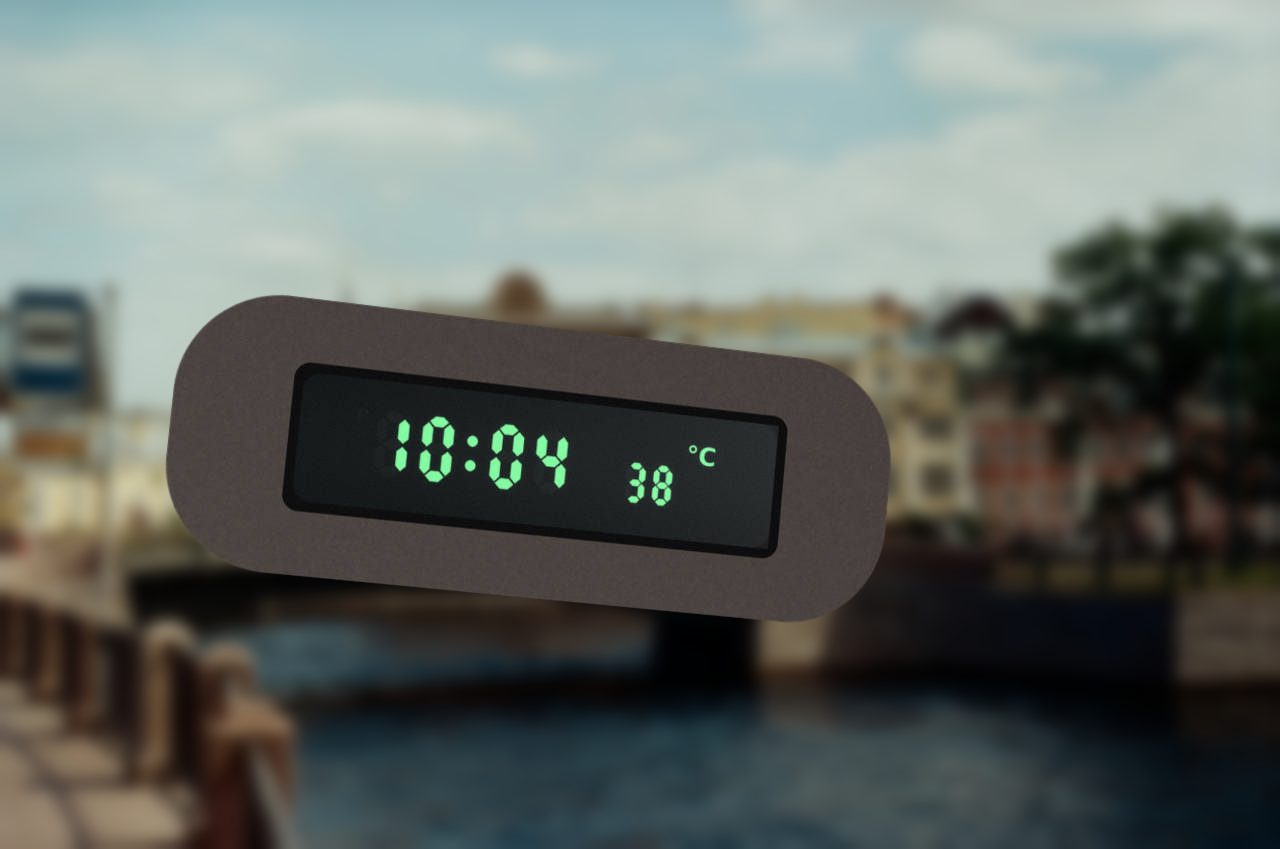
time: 10:04
